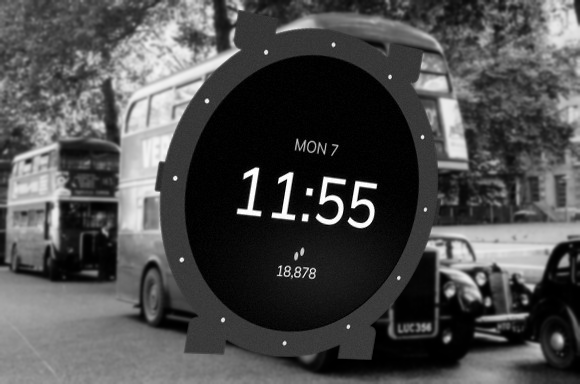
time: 11:55
